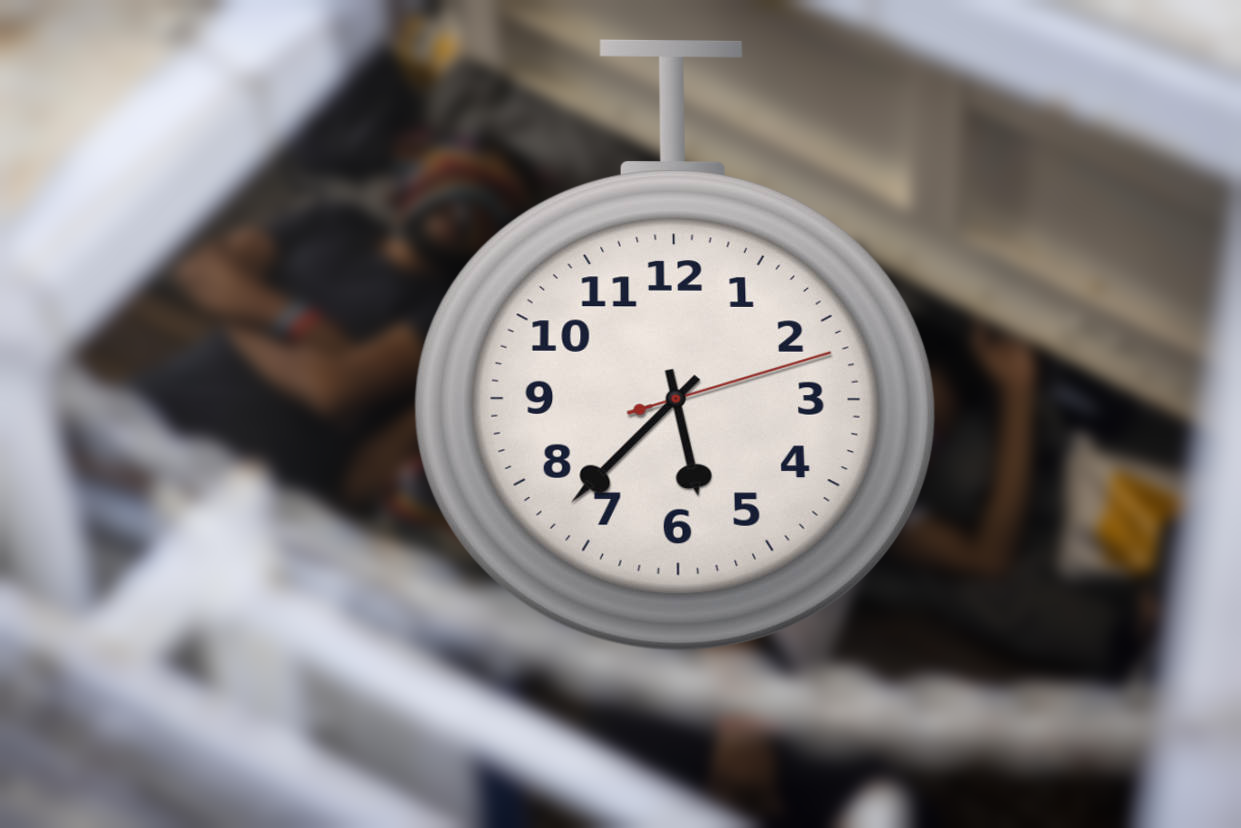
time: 5:37:12
